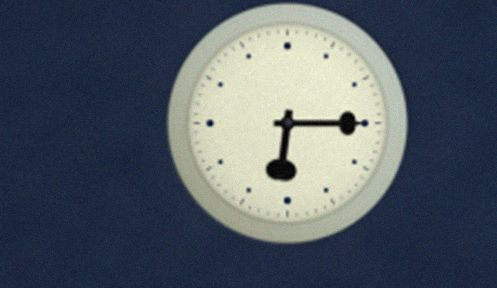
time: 6:15
